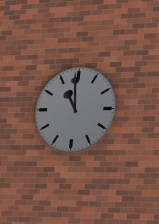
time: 10:59
